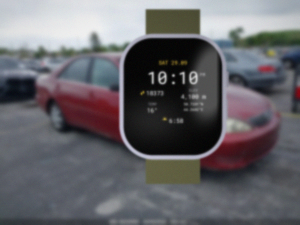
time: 10:10
